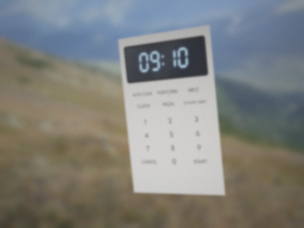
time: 9:10
